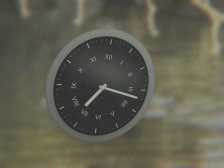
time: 7:17
